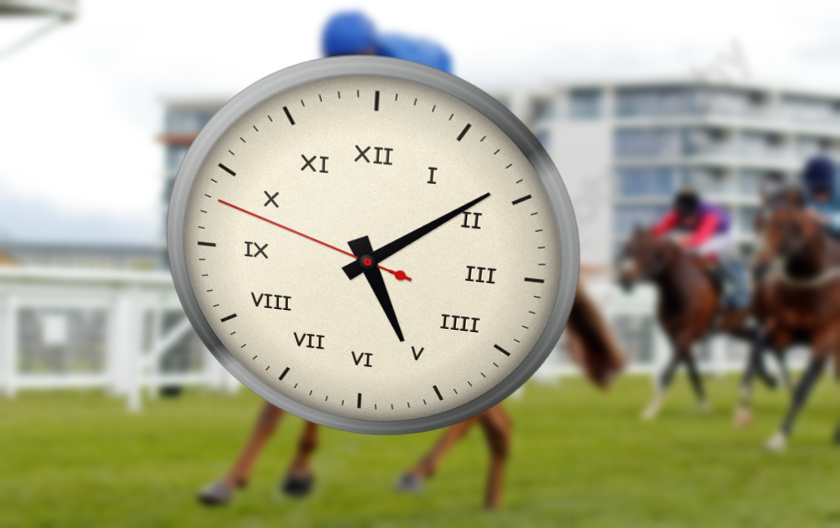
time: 5:08:48
